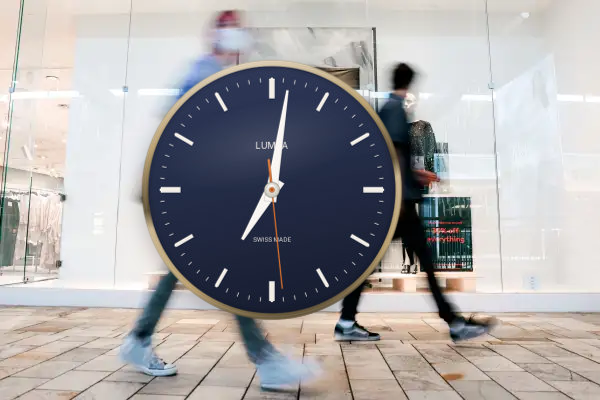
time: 7:01:29
